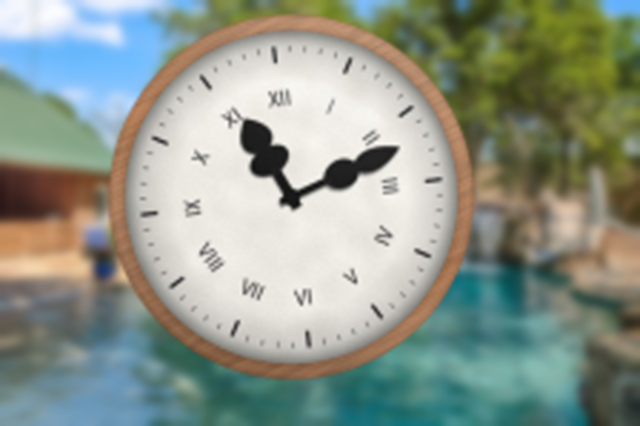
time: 11:12
